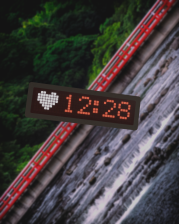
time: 12:28
